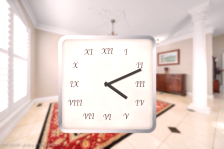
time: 4:11
